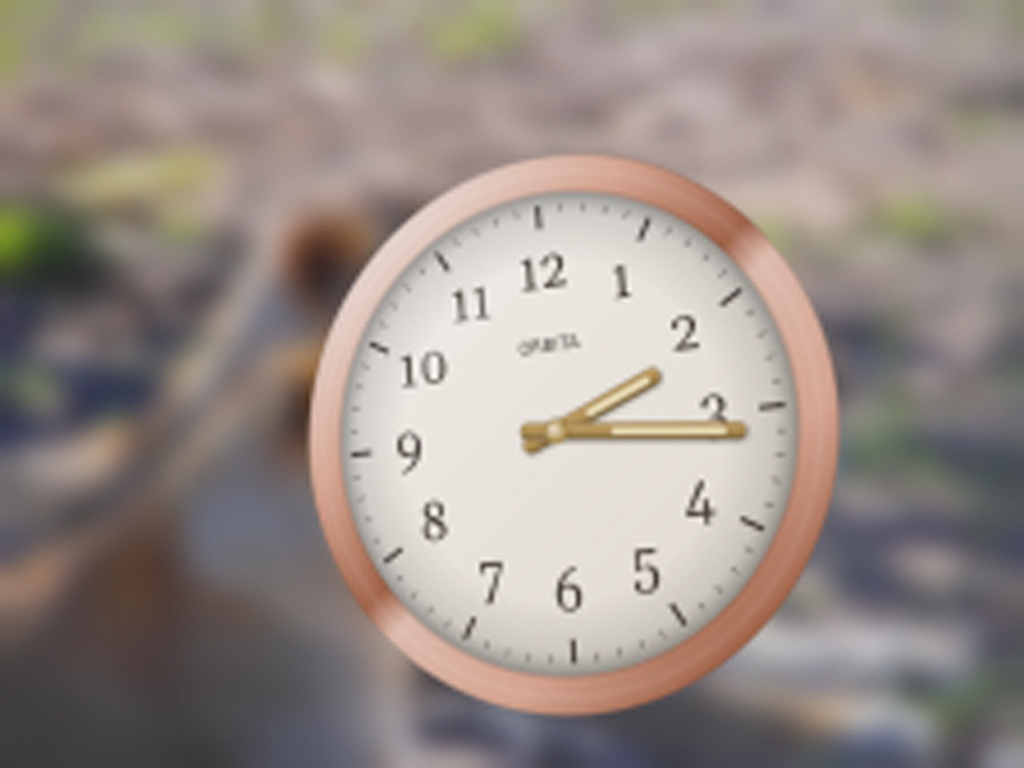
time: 2:16
